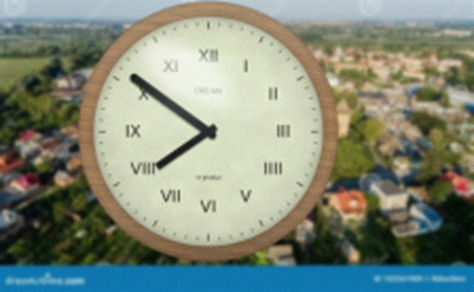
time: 7:51
